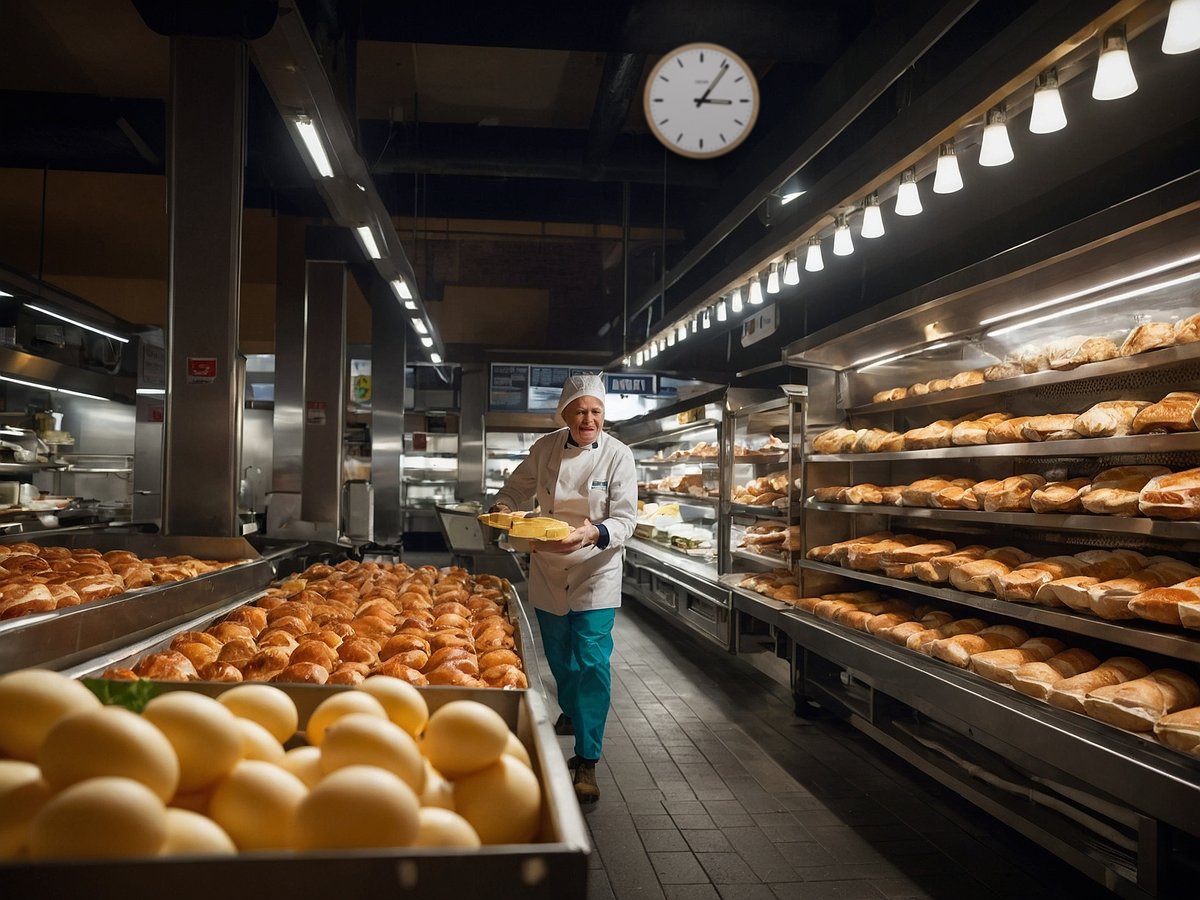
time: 3:06
